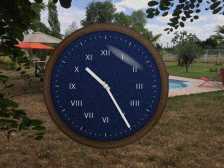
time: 10:25
